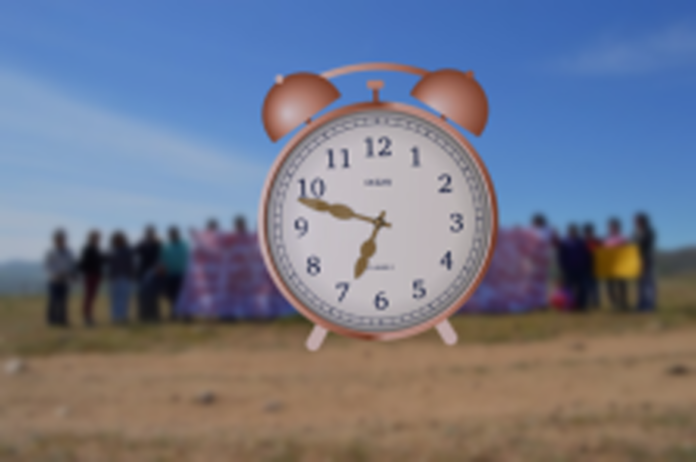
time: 6:48
